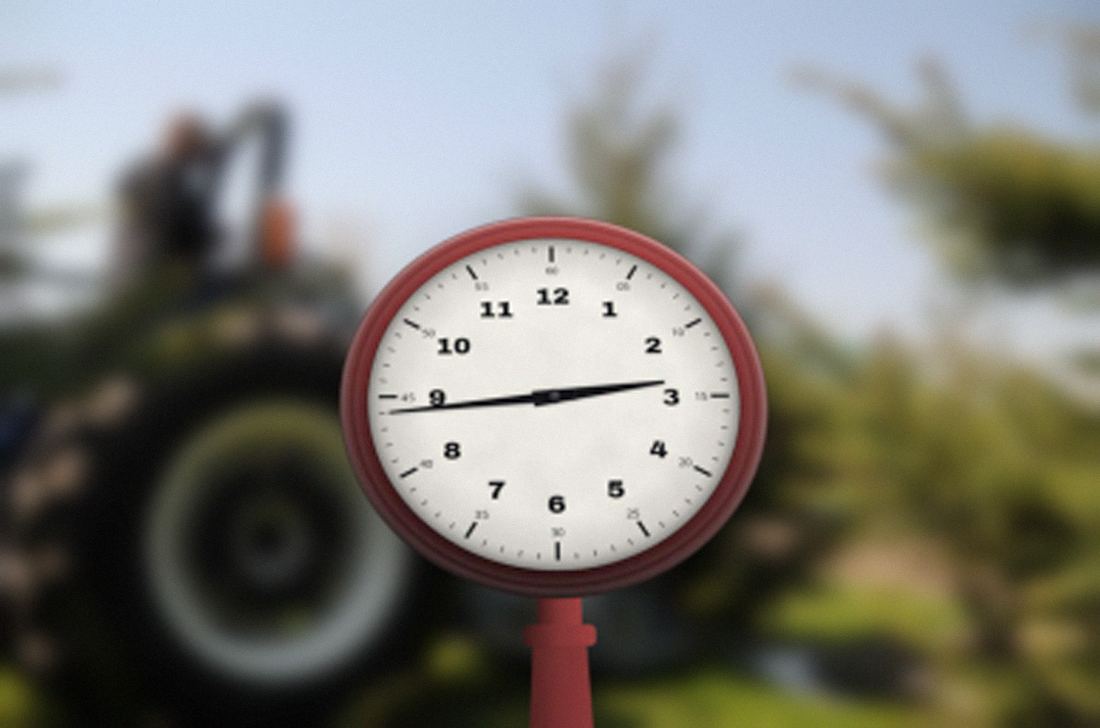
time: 2:44
